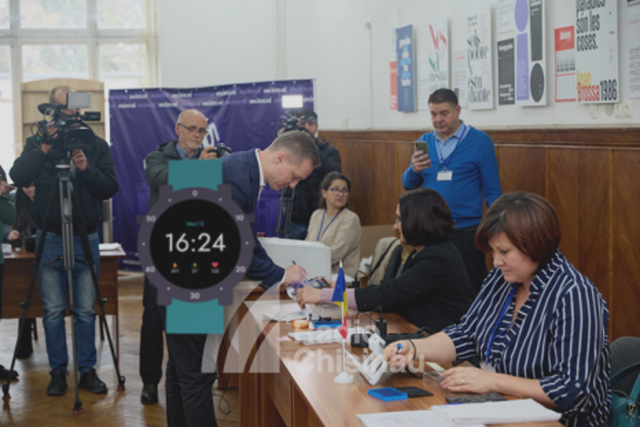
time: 16:24
